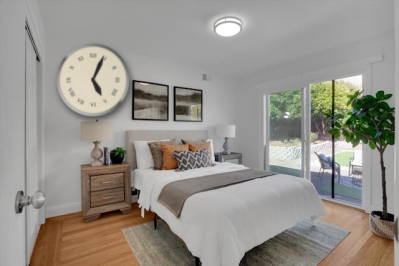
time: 5:04
